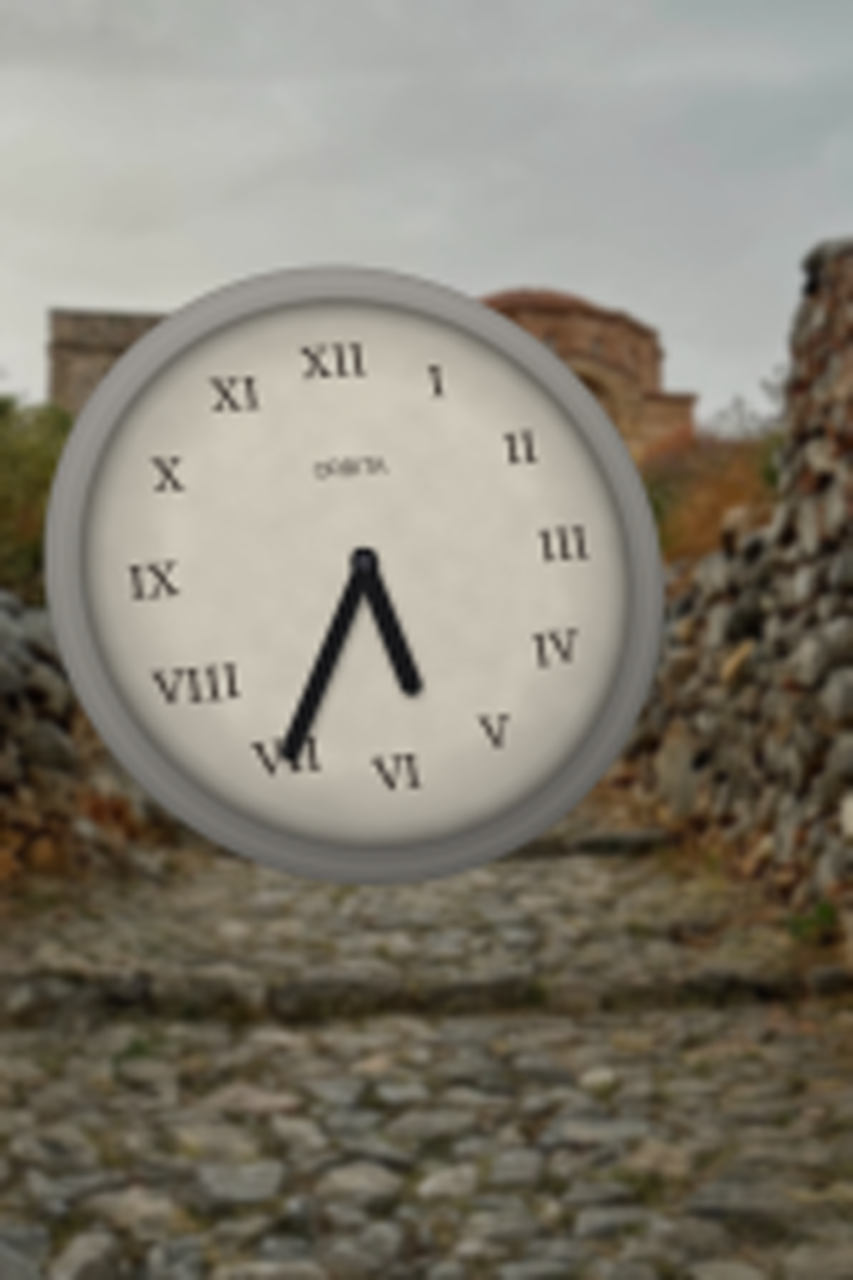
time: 5:35
